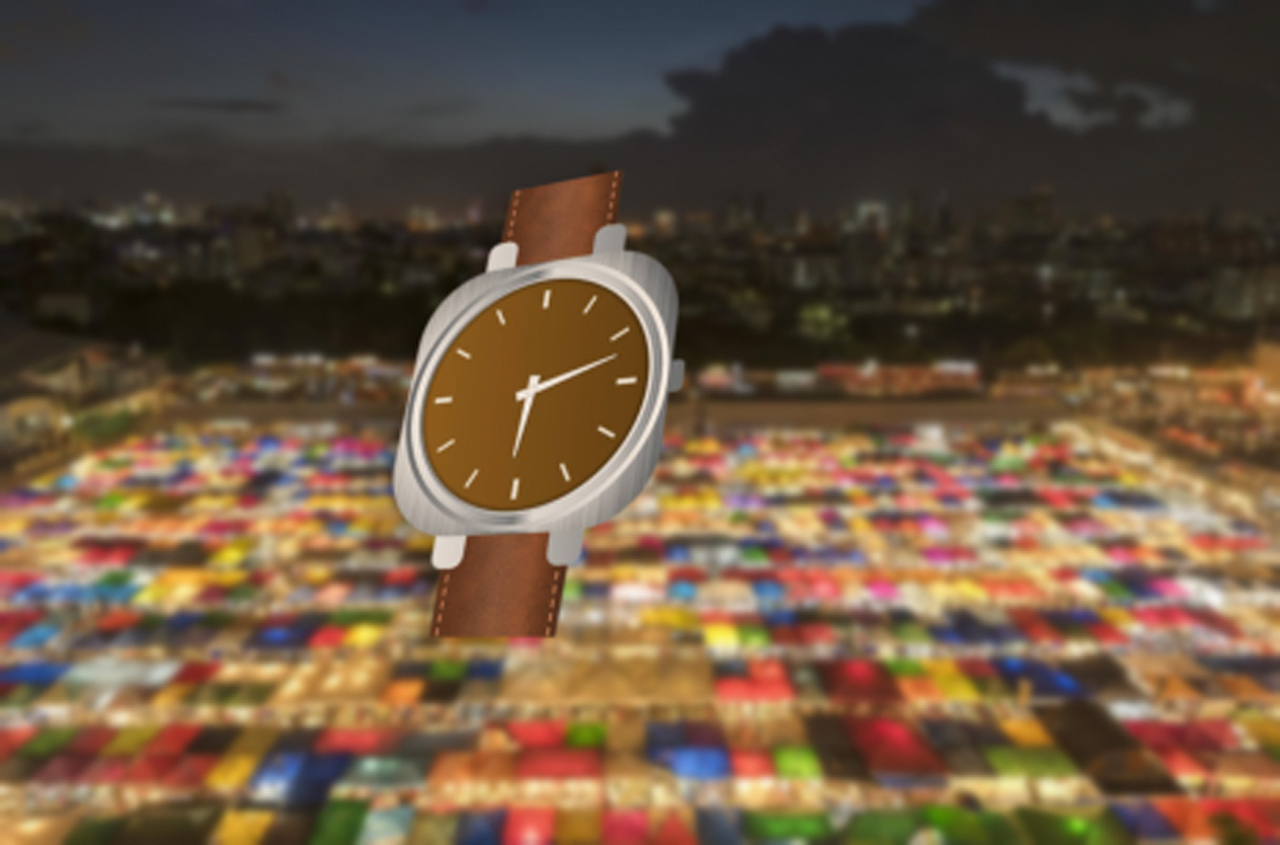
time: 6:12
